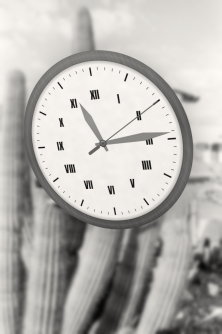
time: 11:14:10
